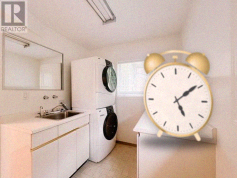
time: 5:09
